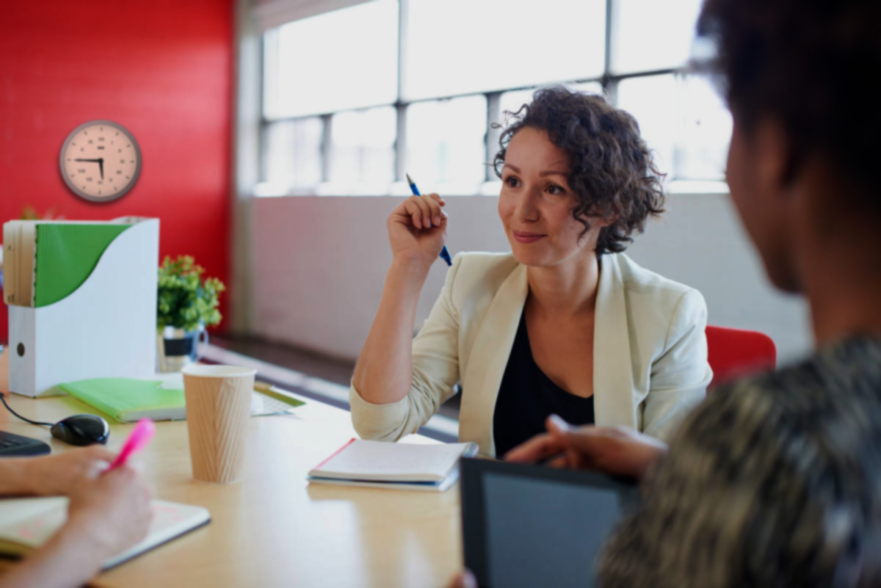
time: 5:45
